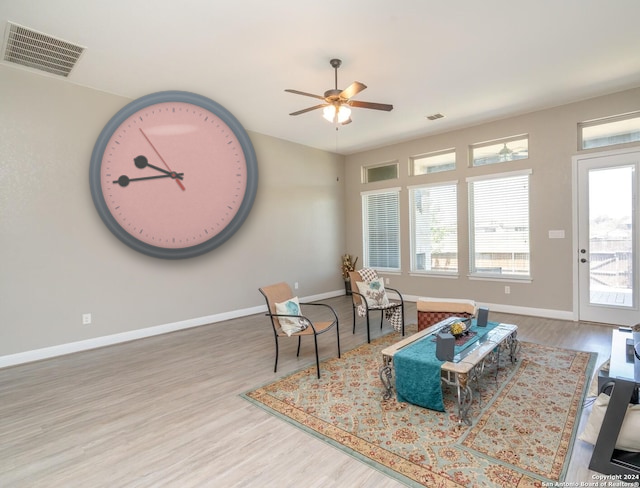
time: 9:43:54
